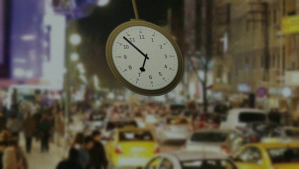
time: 6:53
